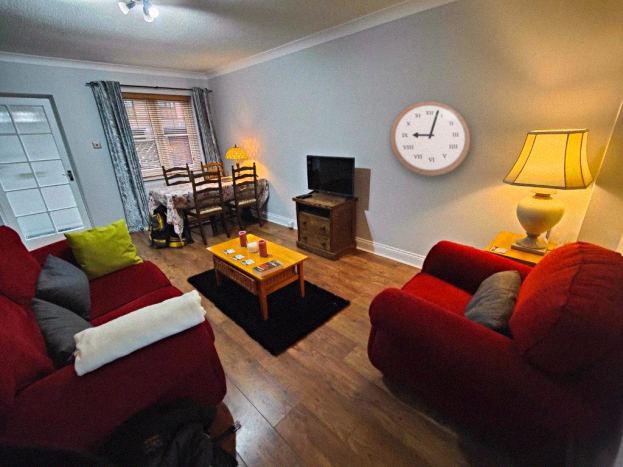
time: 9:03
